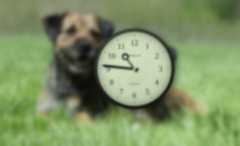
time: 10:46
